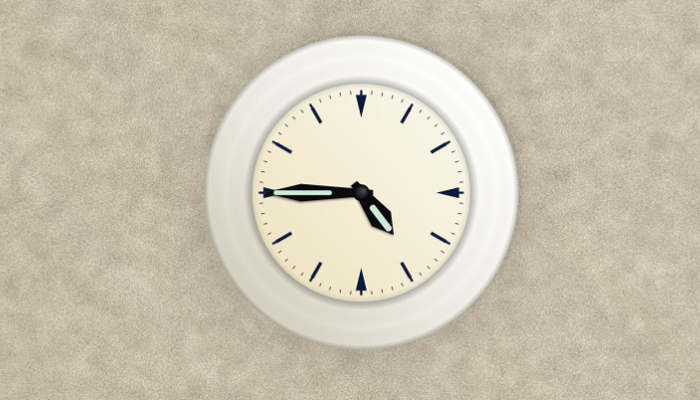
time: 4:45
